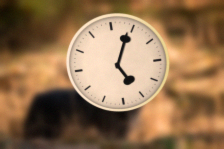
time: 5:04
